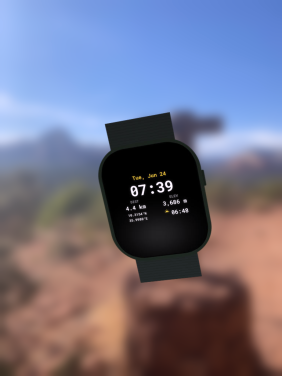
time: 7:39
